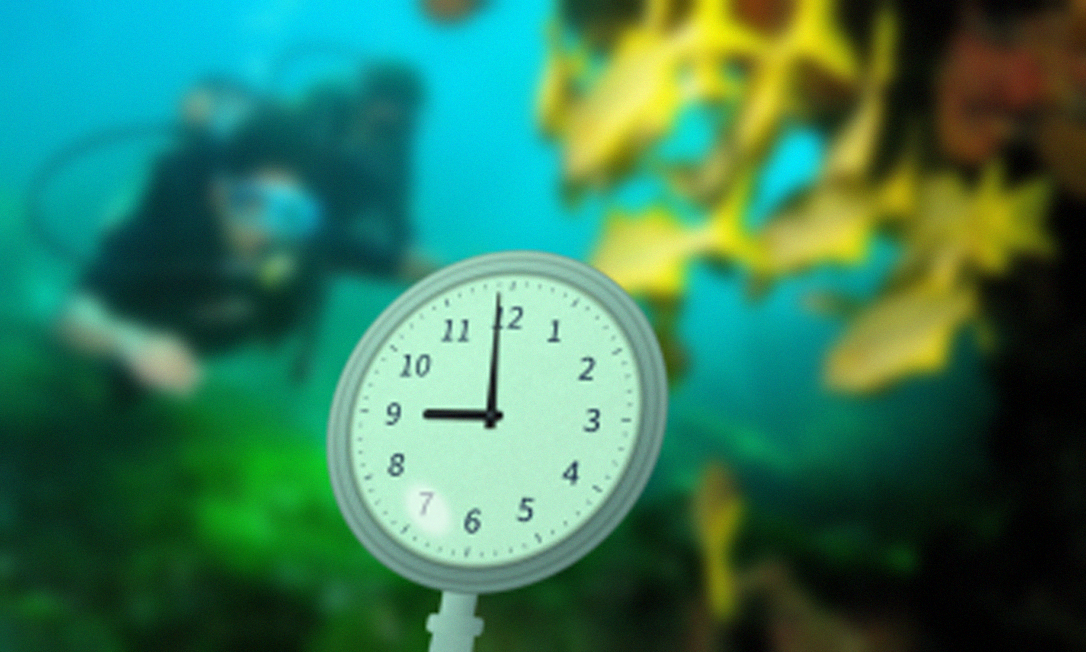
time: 8:59
